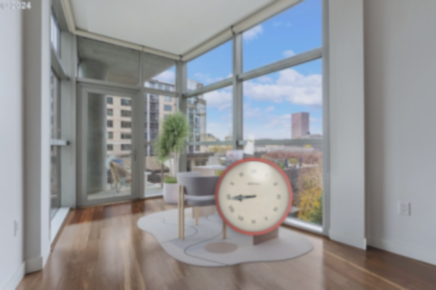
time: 8:44
